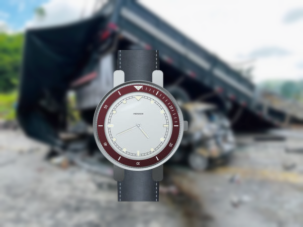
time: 4:41
